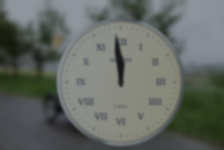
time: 11:59
